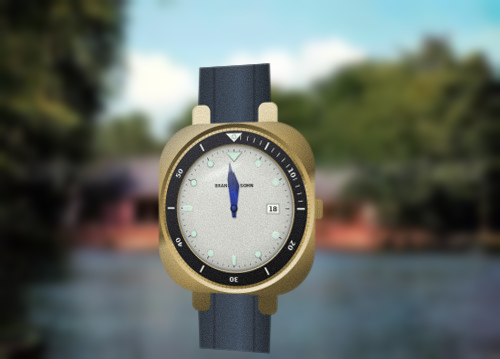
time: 11:59
